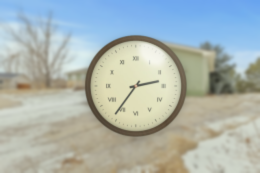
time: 2:36
